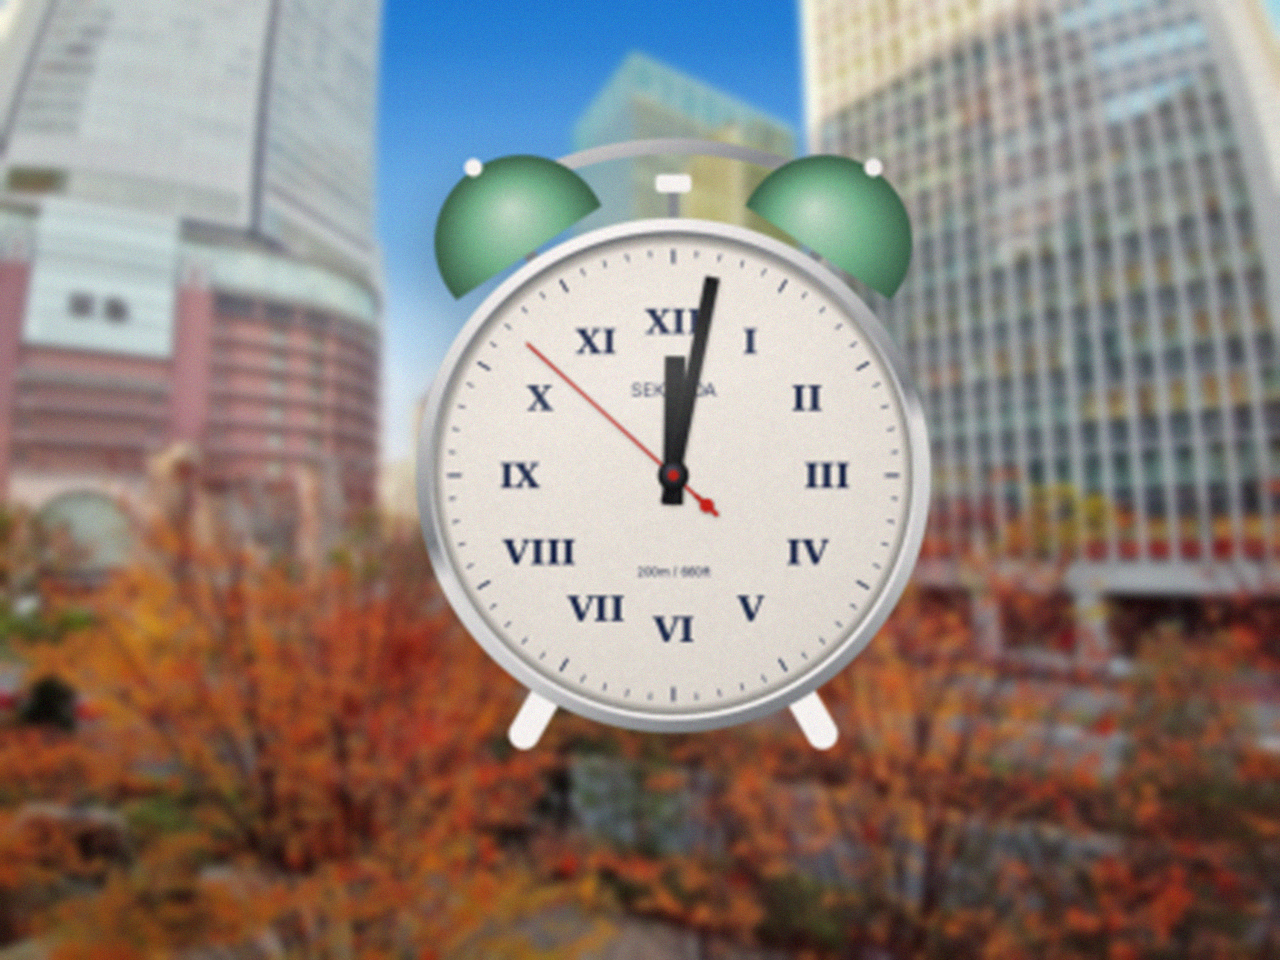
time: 12:01:52
